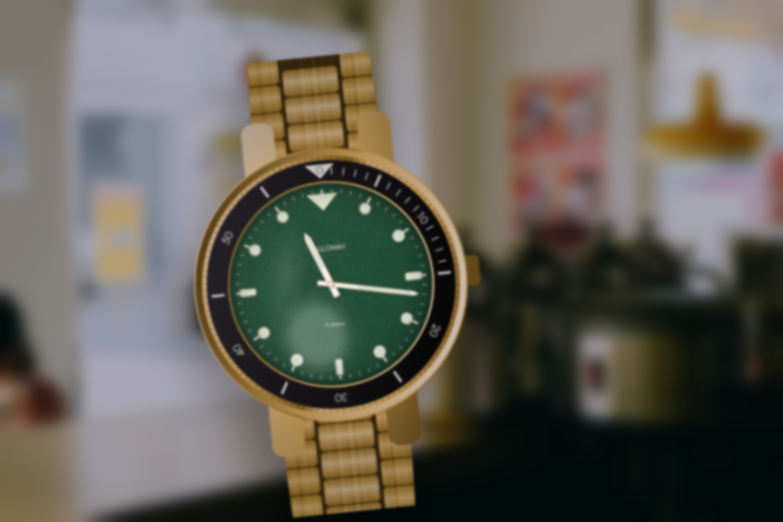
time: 11:17
